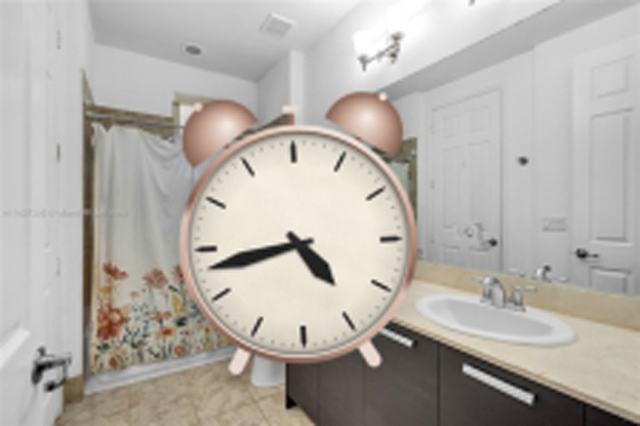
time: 4:43
